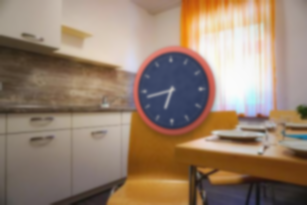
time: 6:43
